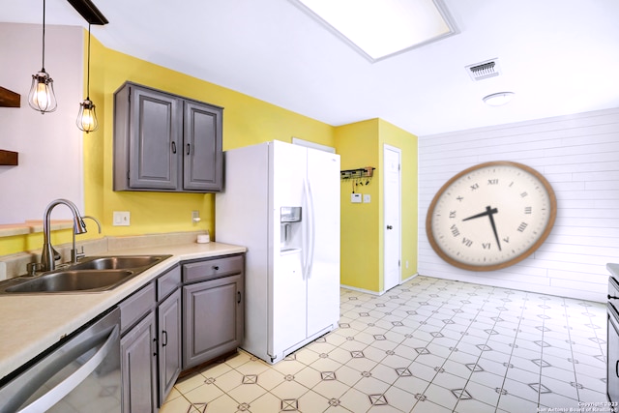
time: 8:27
